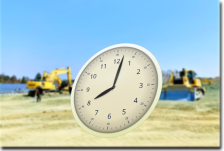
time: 8:02
